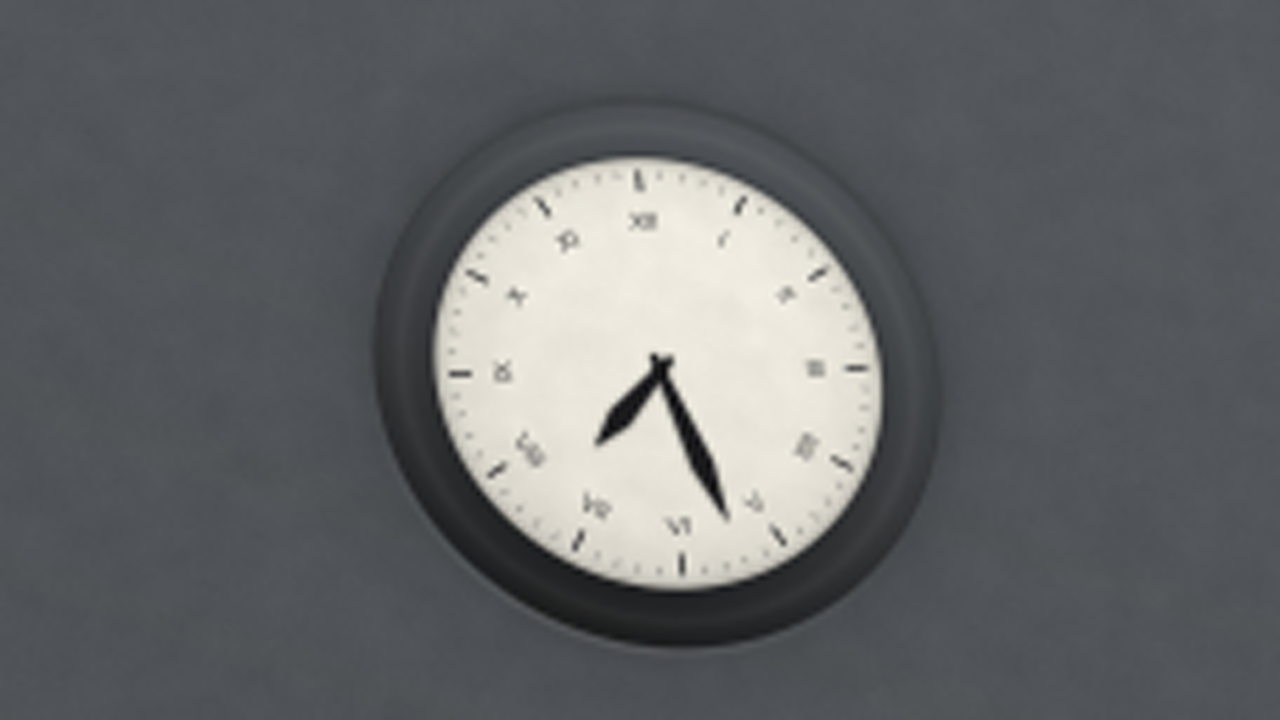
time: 7:27
